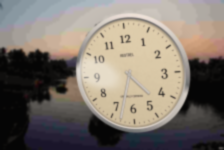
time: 4:33
